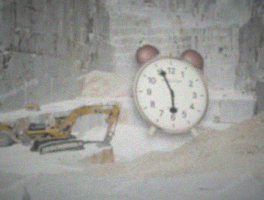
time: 5:56
